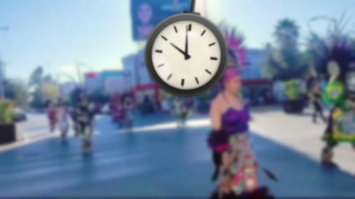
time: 9:59
